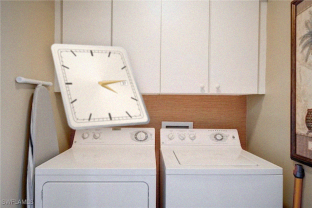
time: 4:14
